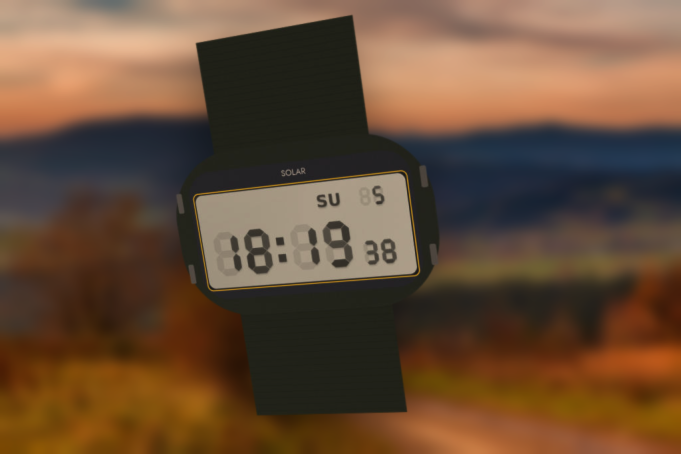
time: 18:19:38
